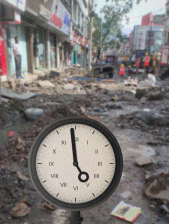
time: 4:59
